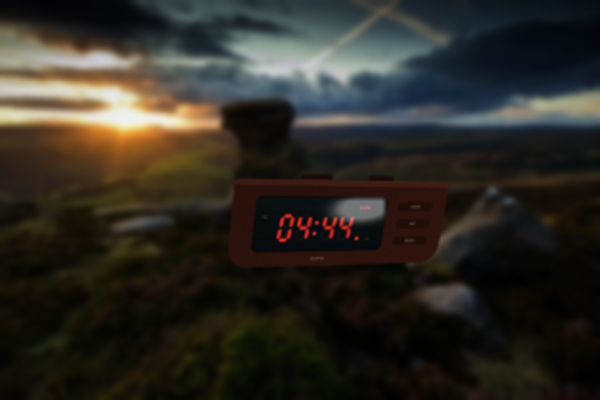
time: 4:44
